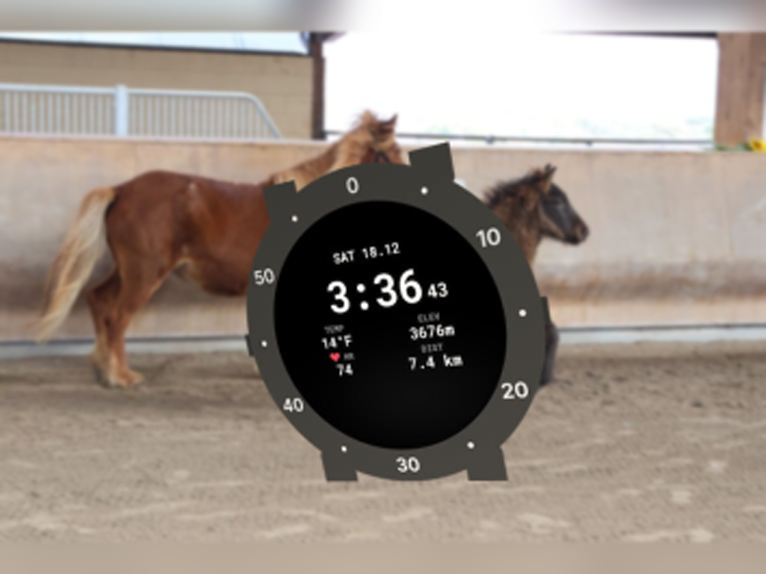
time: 3:36:43
